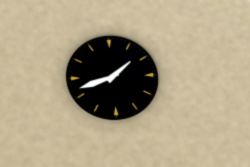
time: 1:42
